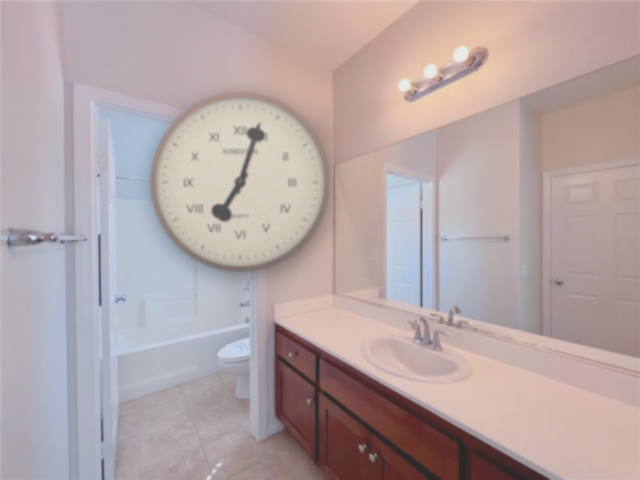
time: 7:03
